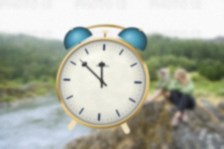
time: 11:52
